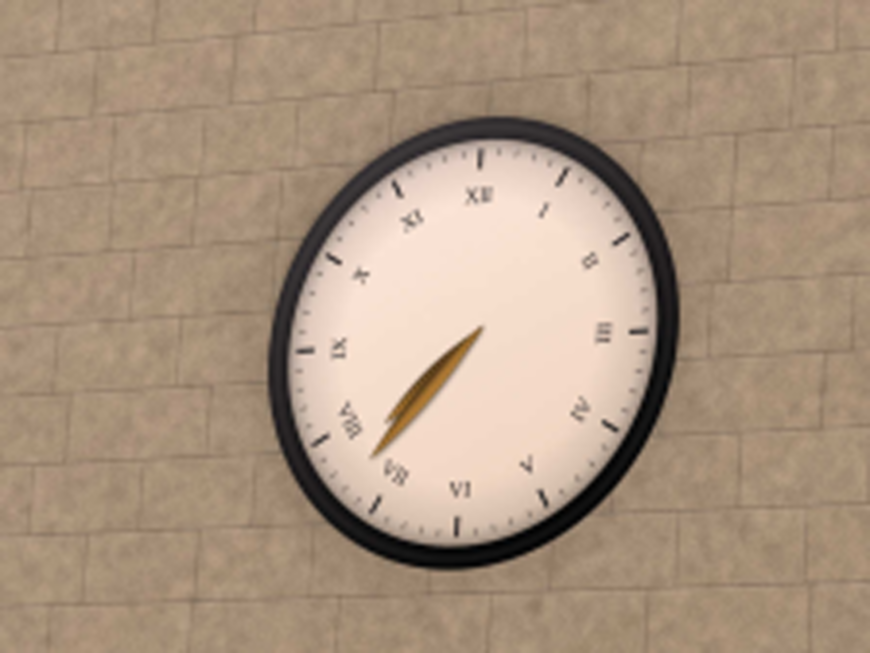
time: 7:37
